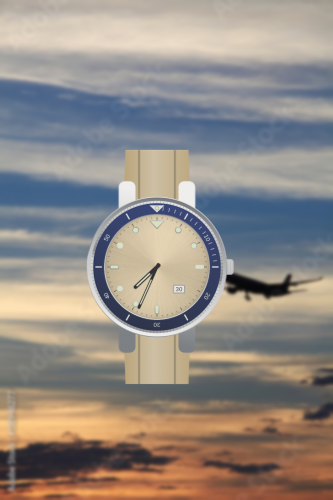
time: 7:34
